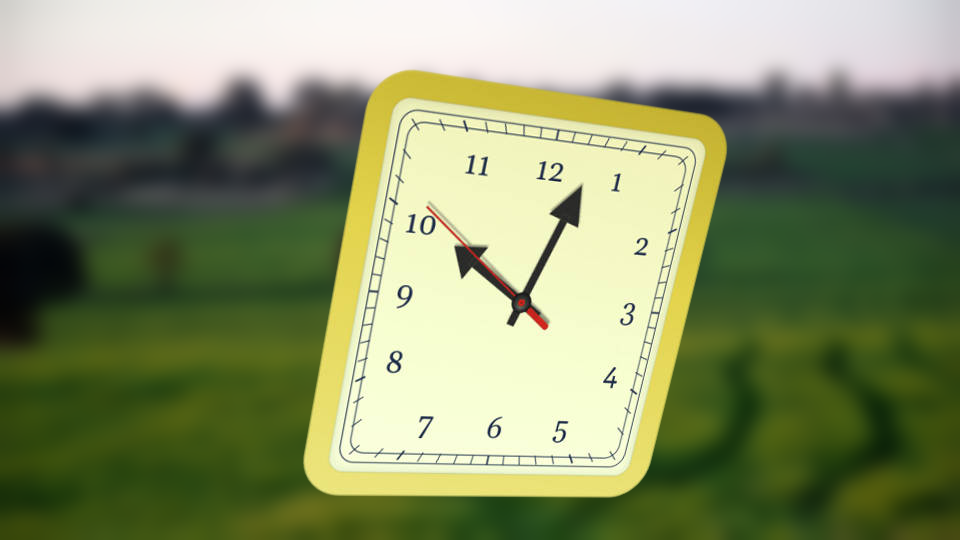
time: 10:02:51
